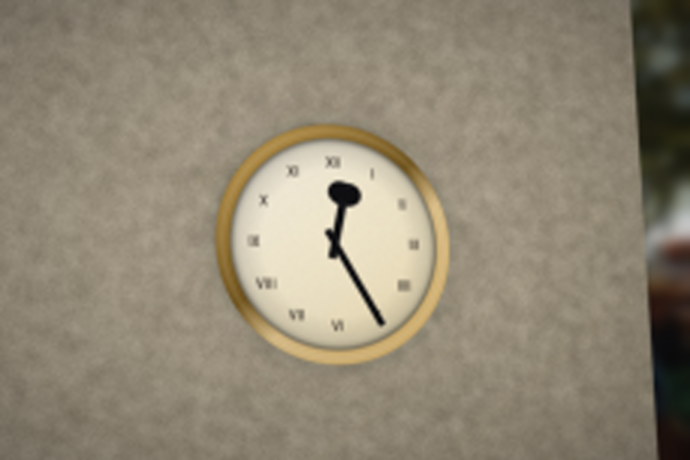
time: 12:25
